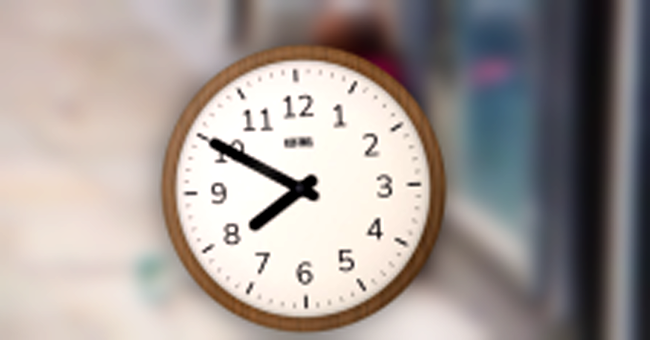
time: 7:50
